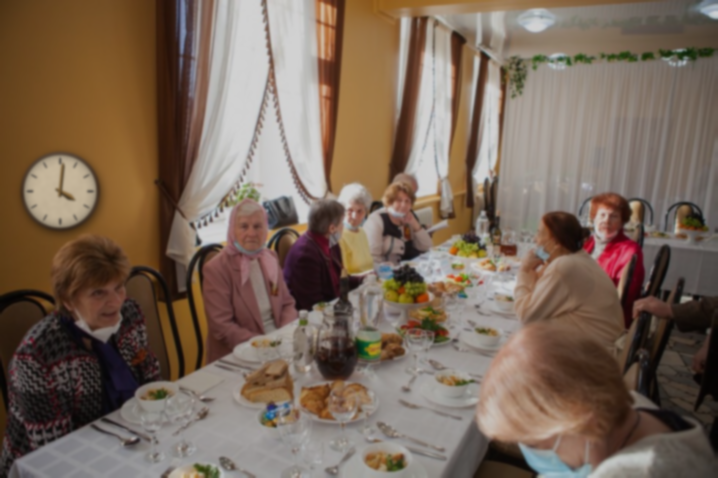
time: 4:01
